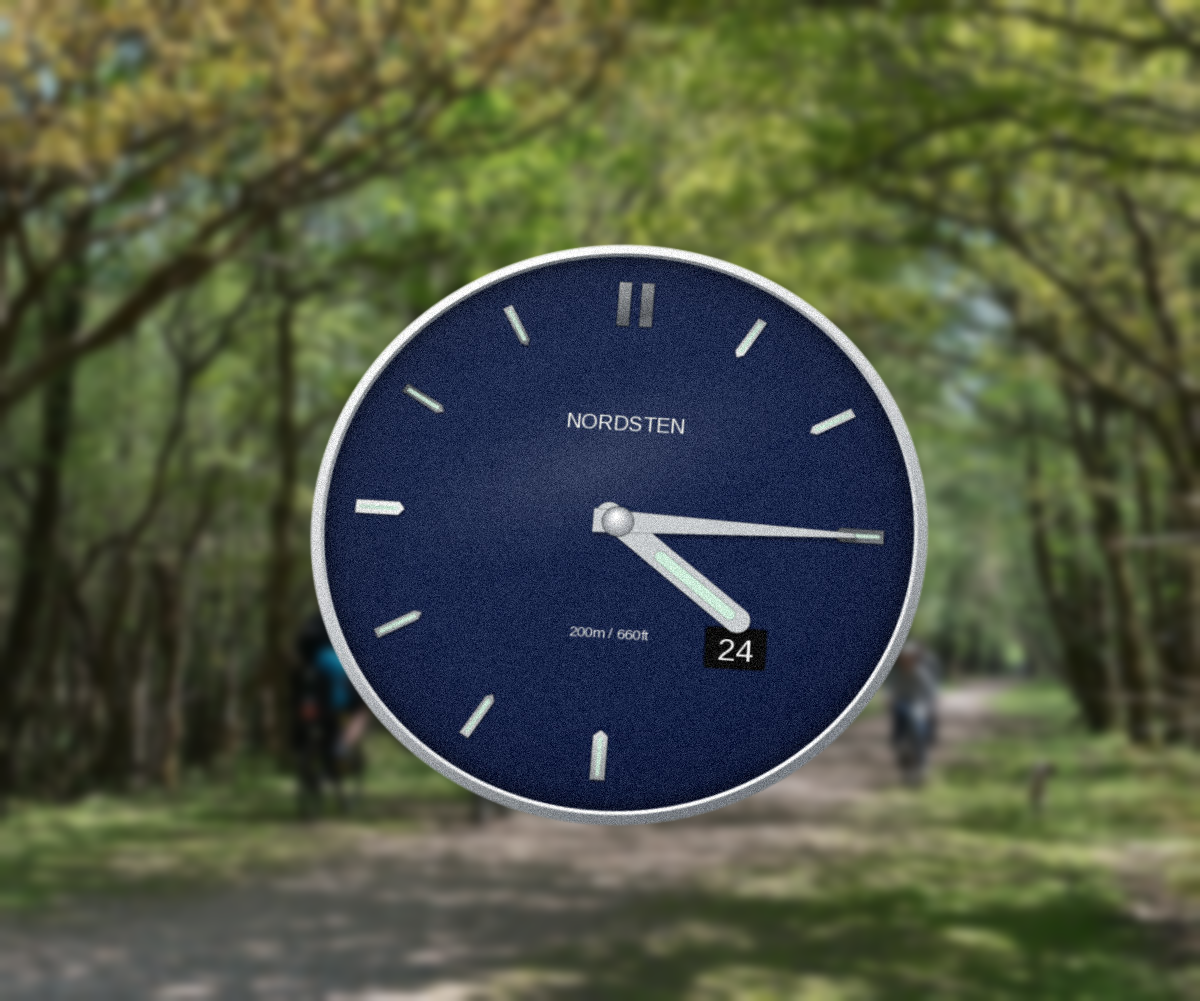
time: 4:15
